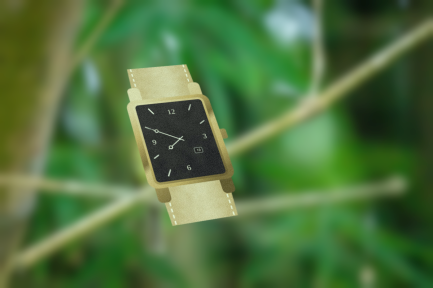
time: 7:50
